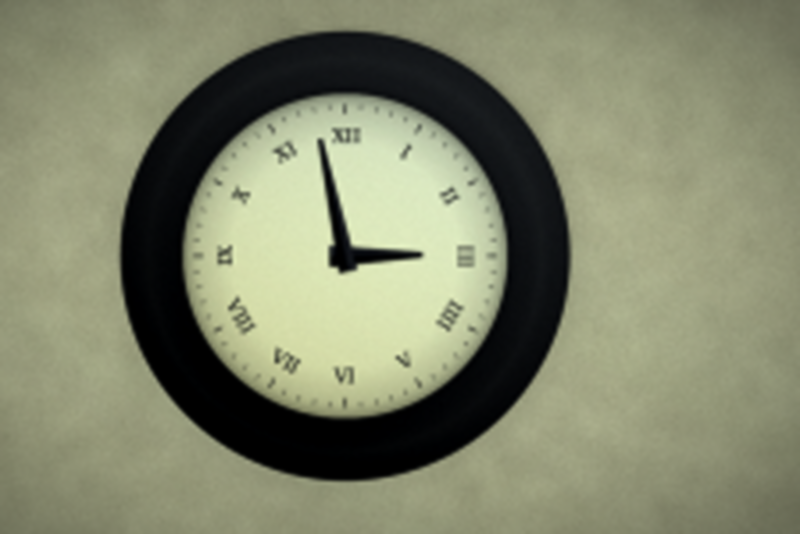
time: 2:58
